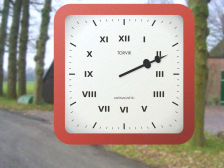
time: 2:11
